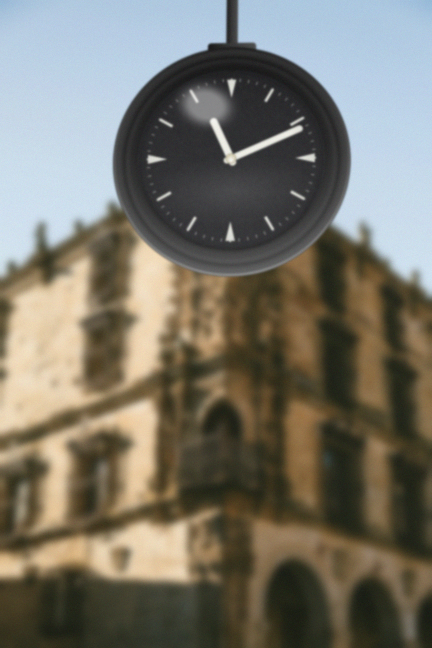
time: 11:11
